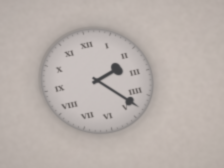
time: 2:23
